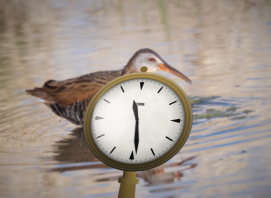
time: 11:29
